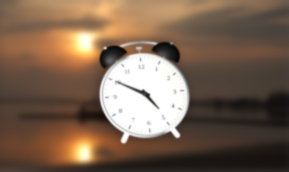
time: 4:50
